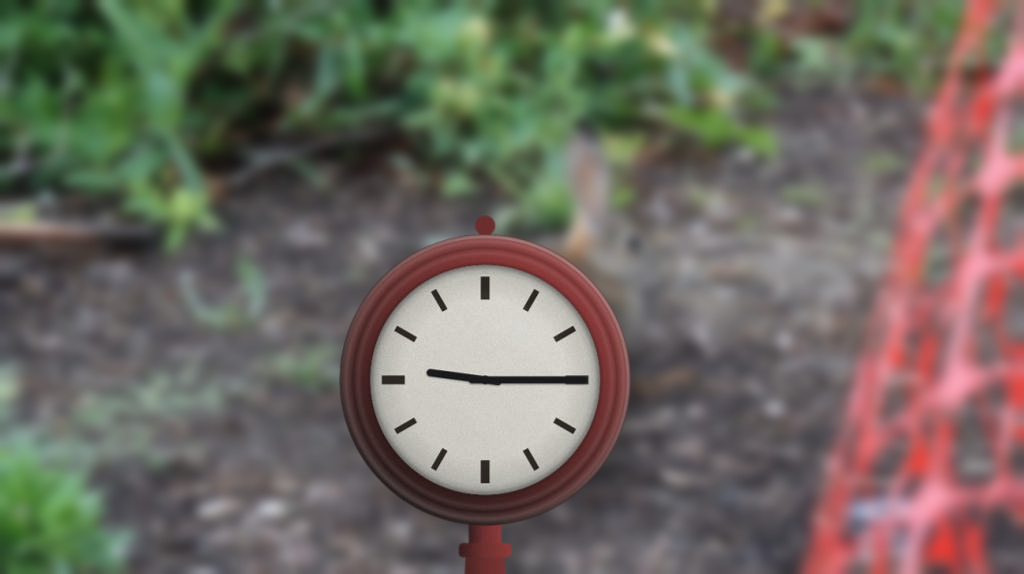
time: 9:15
